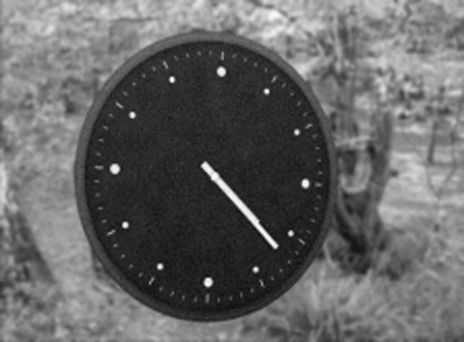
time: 4:22
